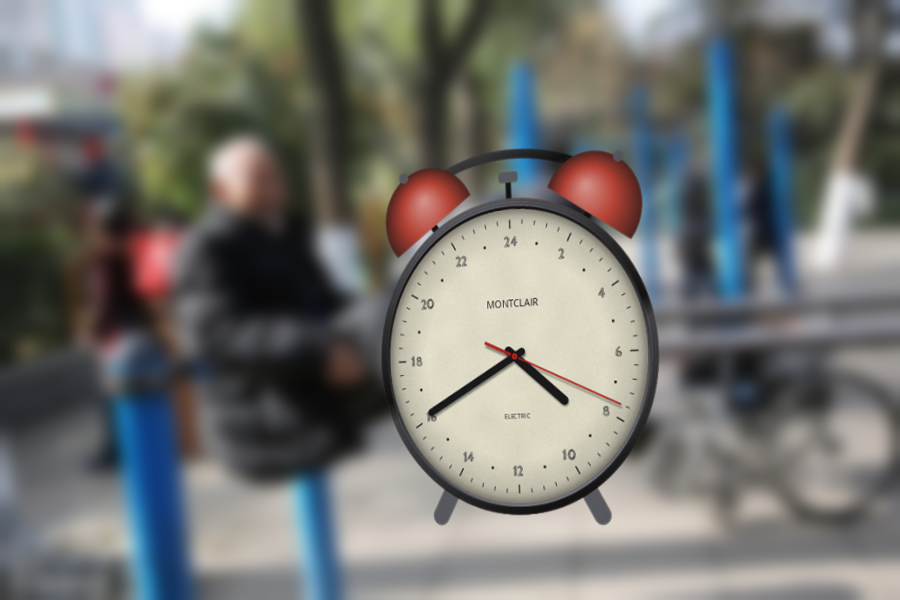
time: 8:40:19
